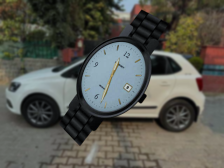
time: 11:27
